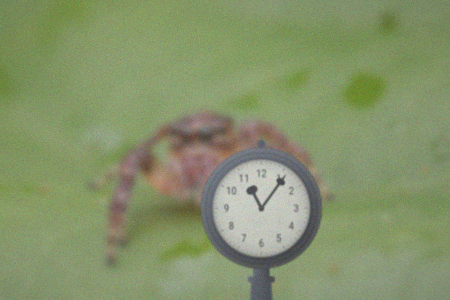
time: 11:06
